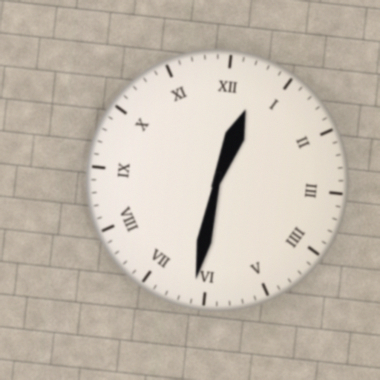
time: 12:31
